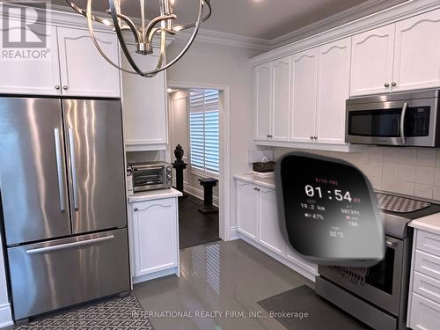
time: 1:54
